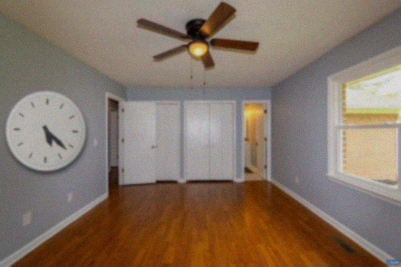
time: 5:22
